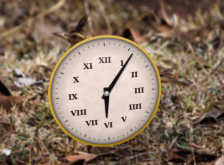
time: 6:06
